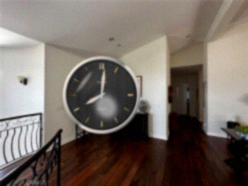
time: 8:01
